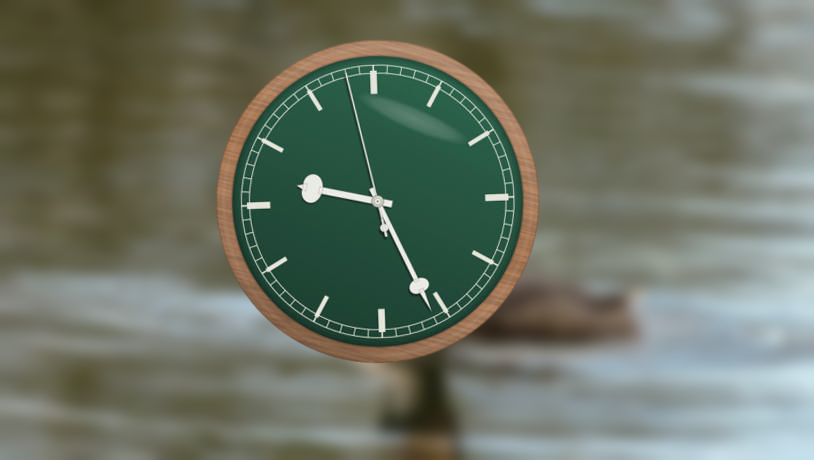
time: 9:25:58
